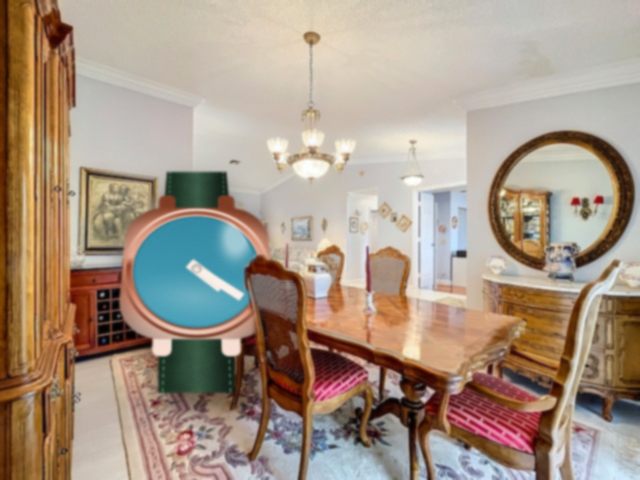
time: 4:21
